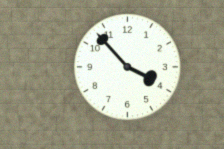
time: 3:53
